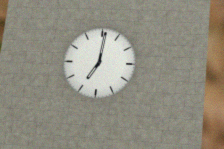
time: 7:01
